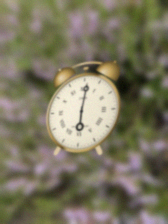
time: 6:01
